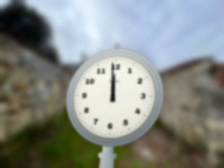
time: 11:59
